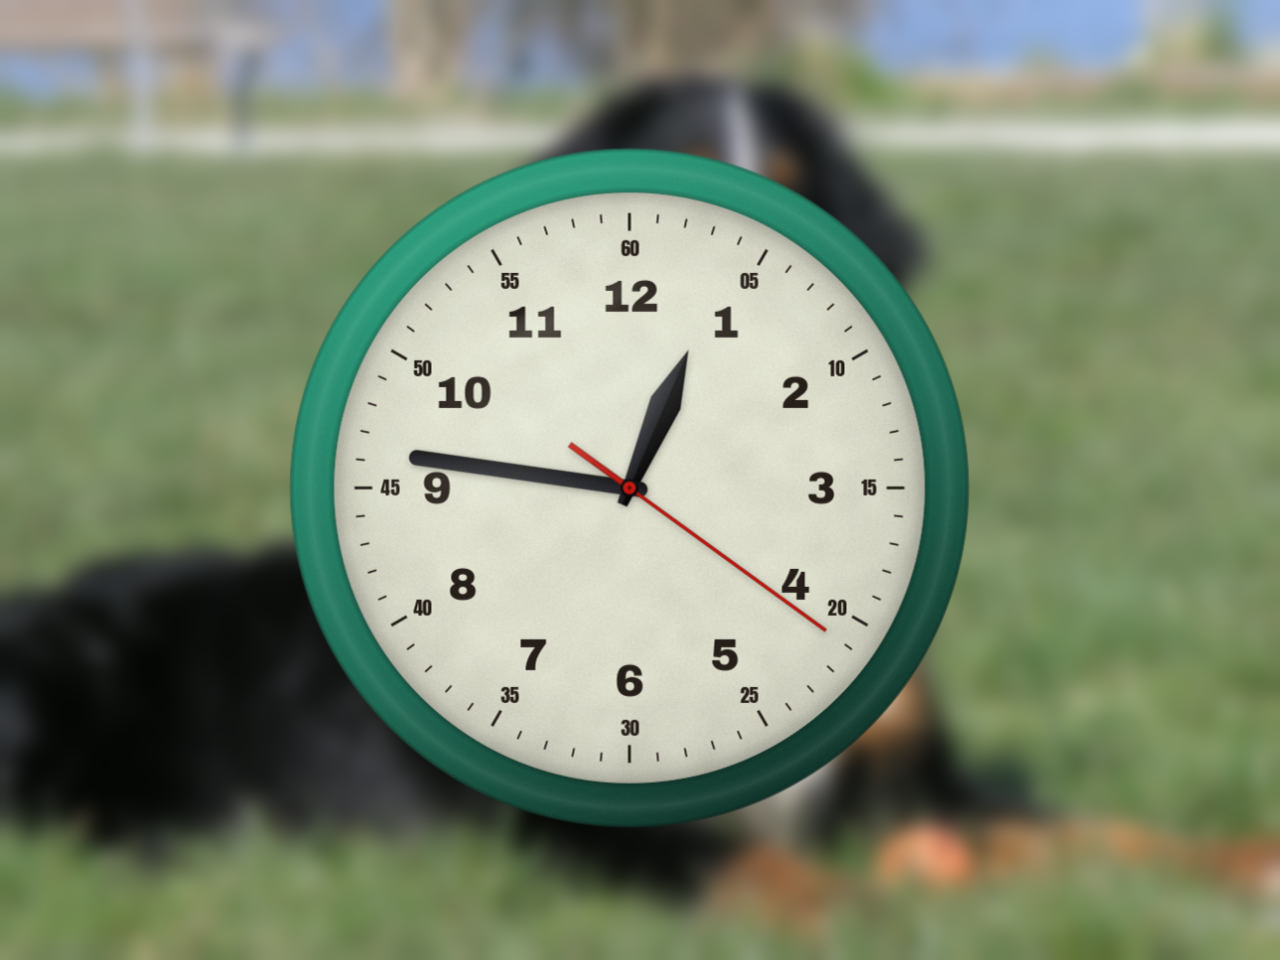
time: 12:46:21
